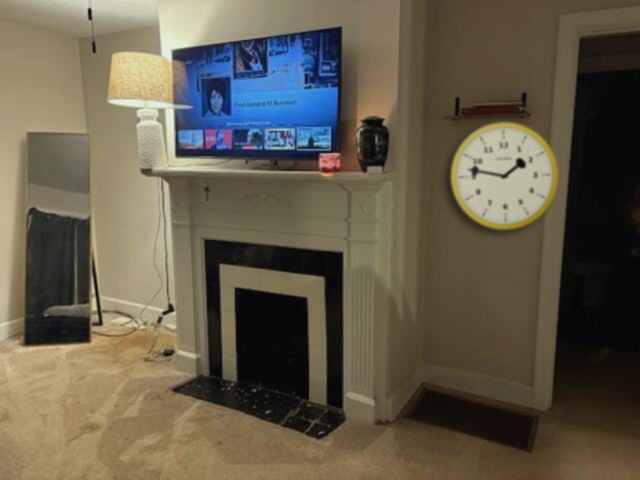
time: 1:47
